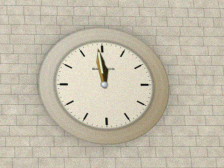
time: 11:59
